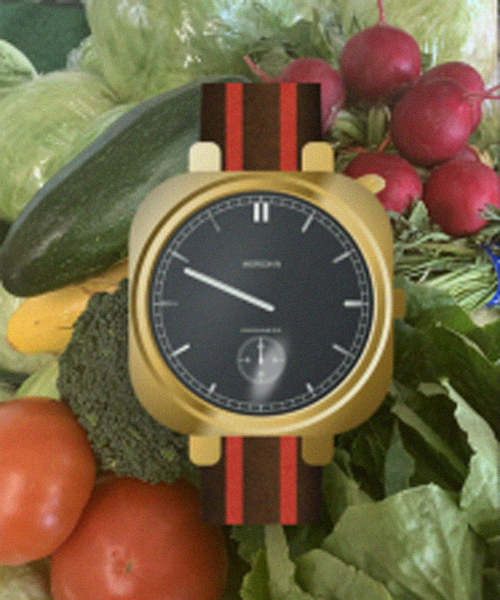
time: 9:49
